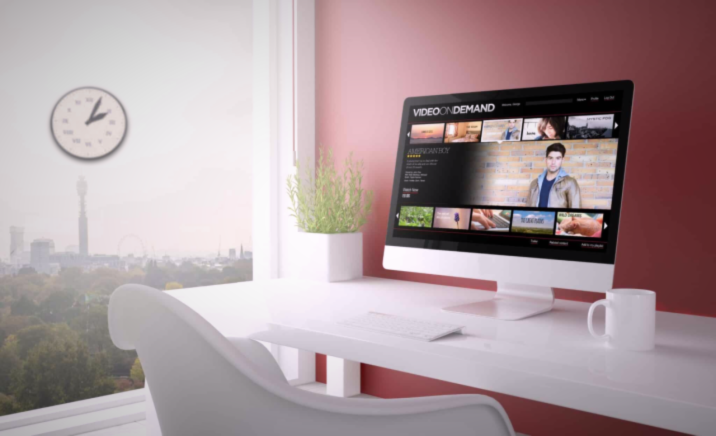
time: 2:04
